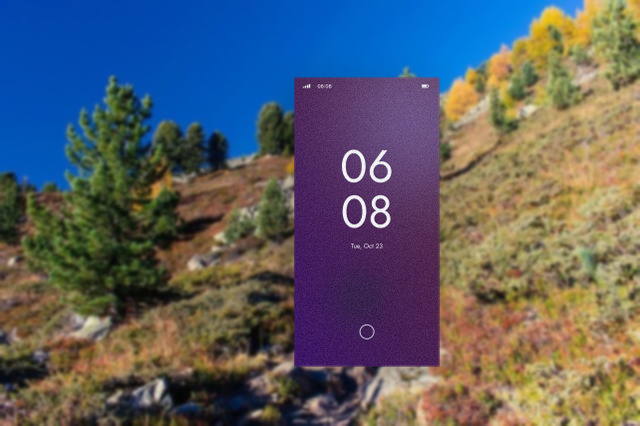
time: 6:08
